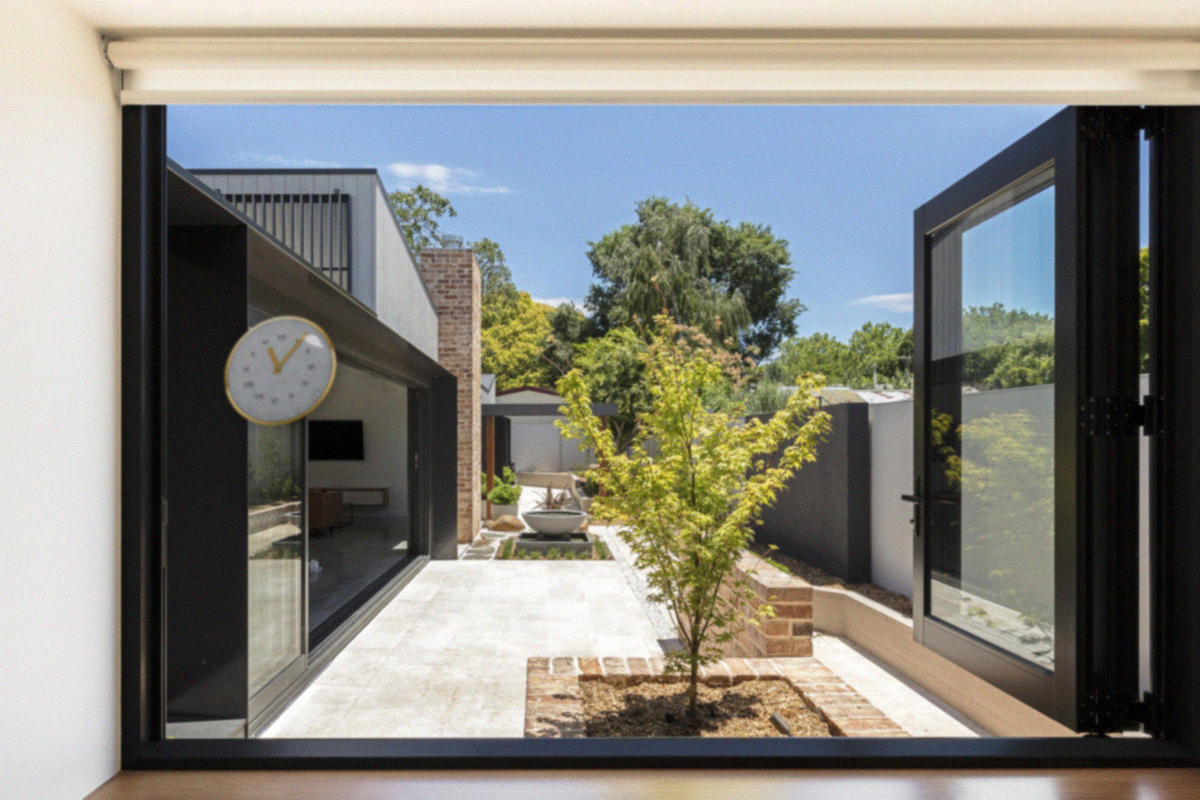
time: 11:06
